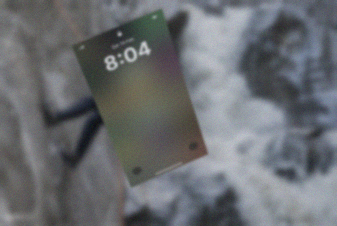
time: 8:04
